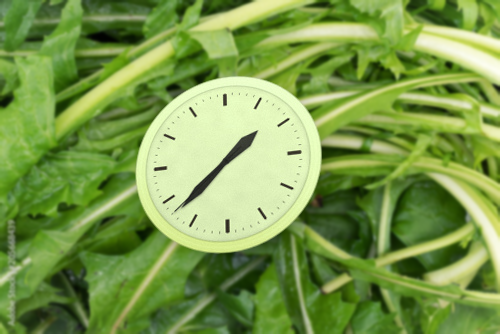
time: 1:37:38
